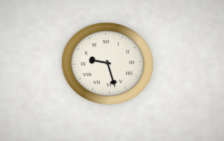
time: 9:28
